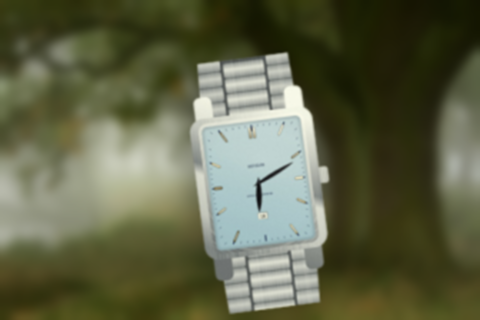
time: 6:11
